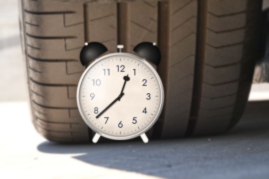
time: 12:38
